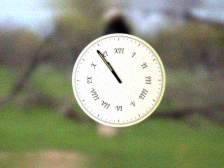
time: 10:54
